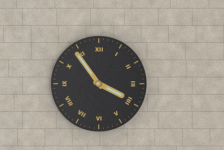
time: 3:54
